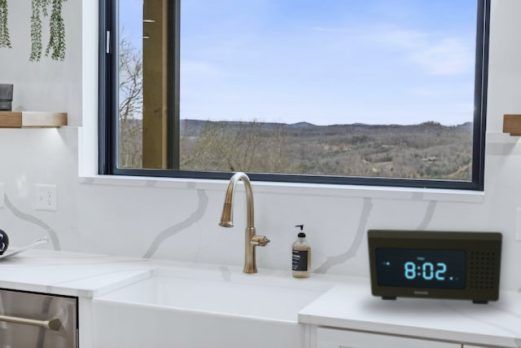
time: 8:02
